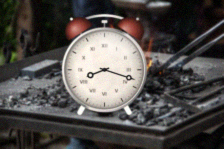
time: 8:18
